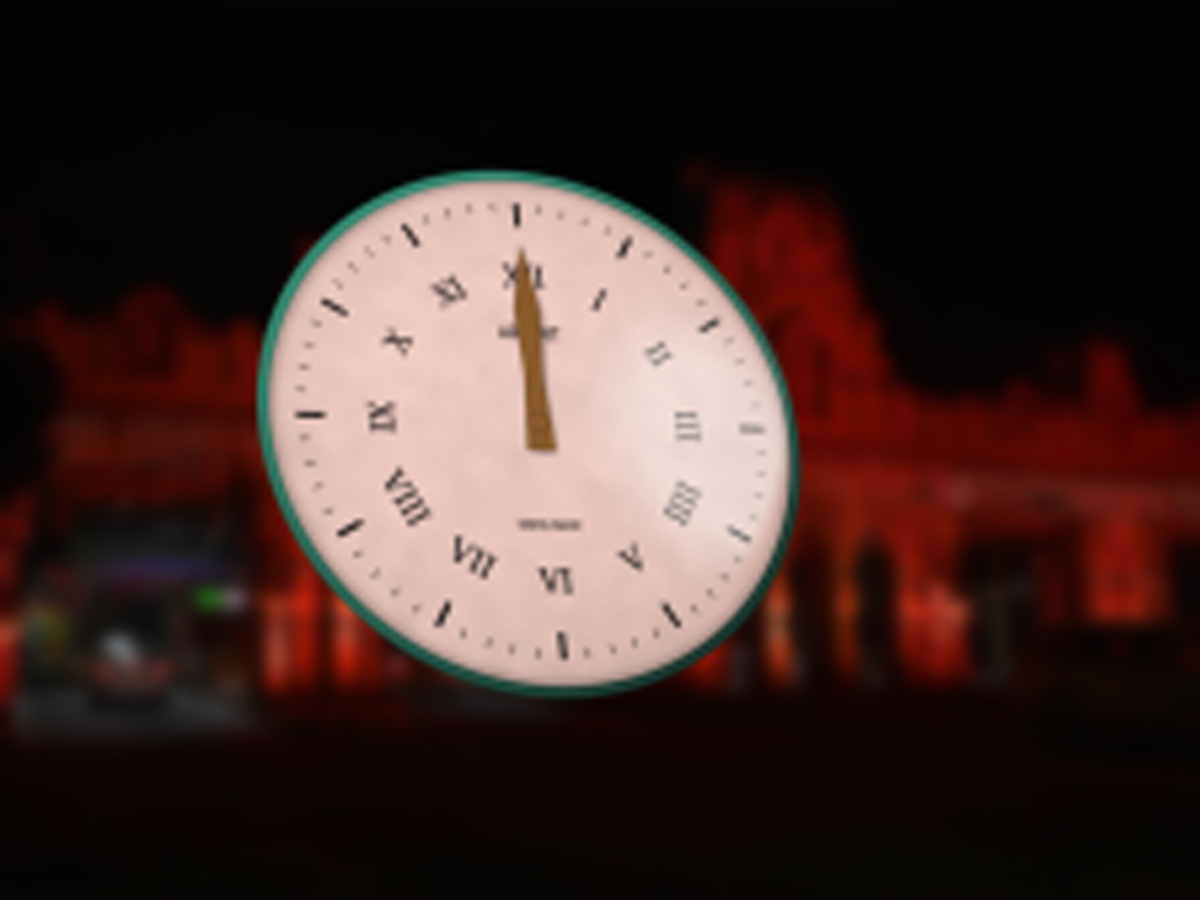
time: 12:00
